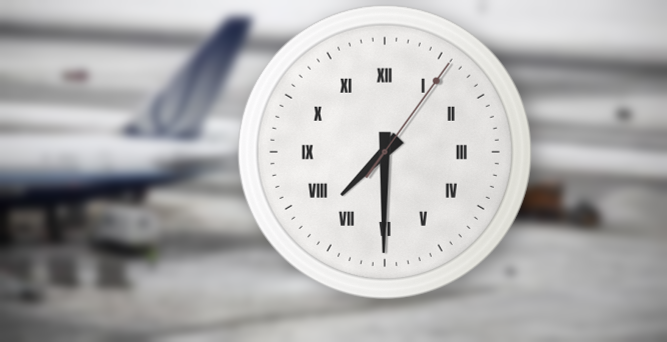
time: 7:30:06
